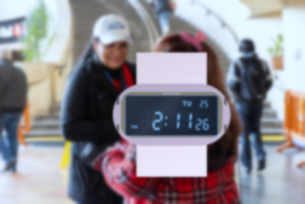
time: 2:11:26
